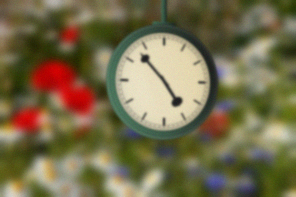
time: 4:53
